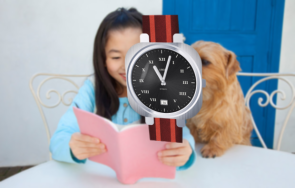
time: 11:03
